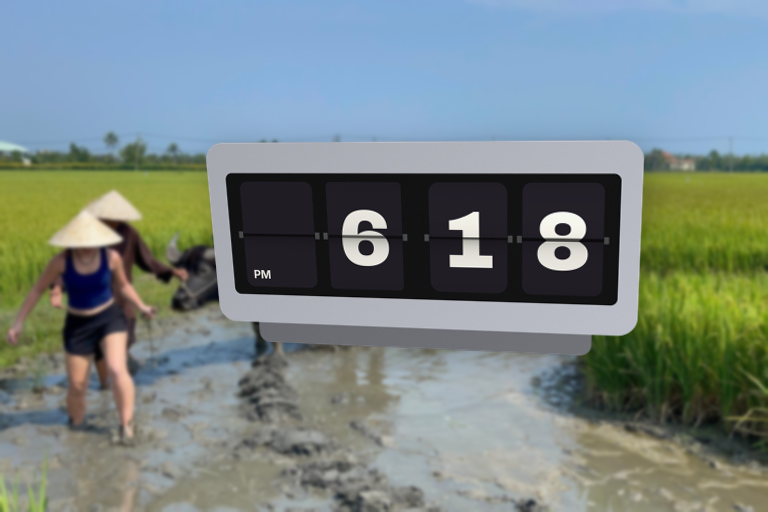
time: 6:18
